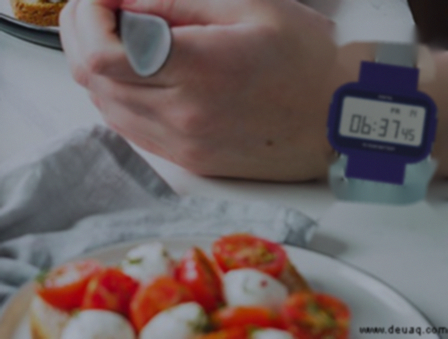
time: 6:37
